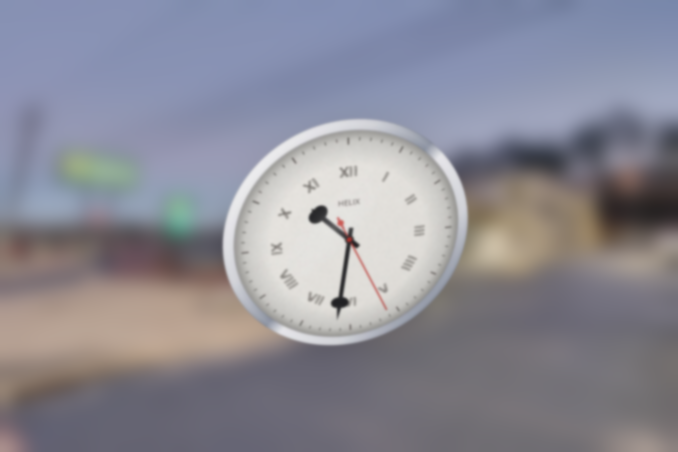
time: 10:31:26
